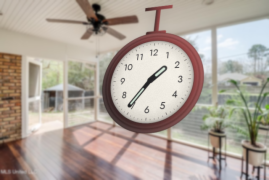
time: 1:36
